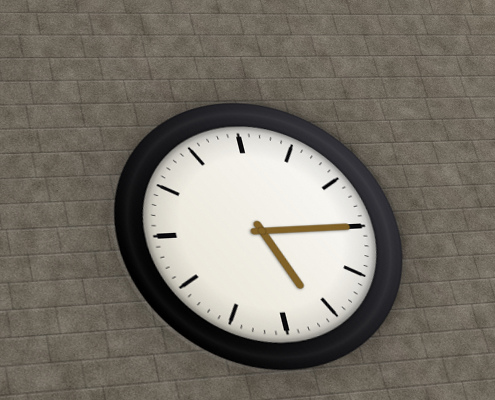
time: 5:15
